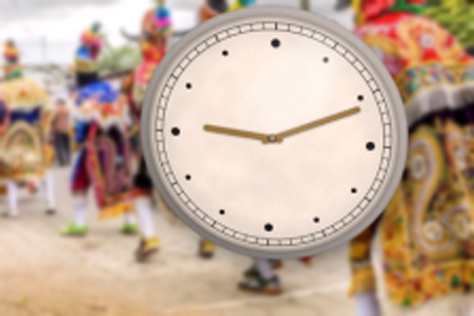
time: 9:11
